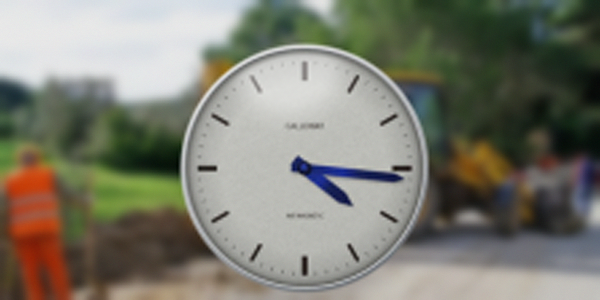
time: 4:16
